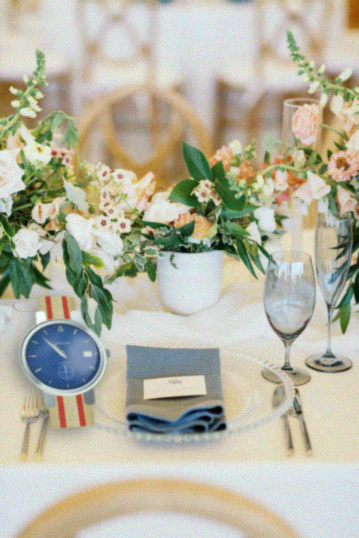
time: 10:53
